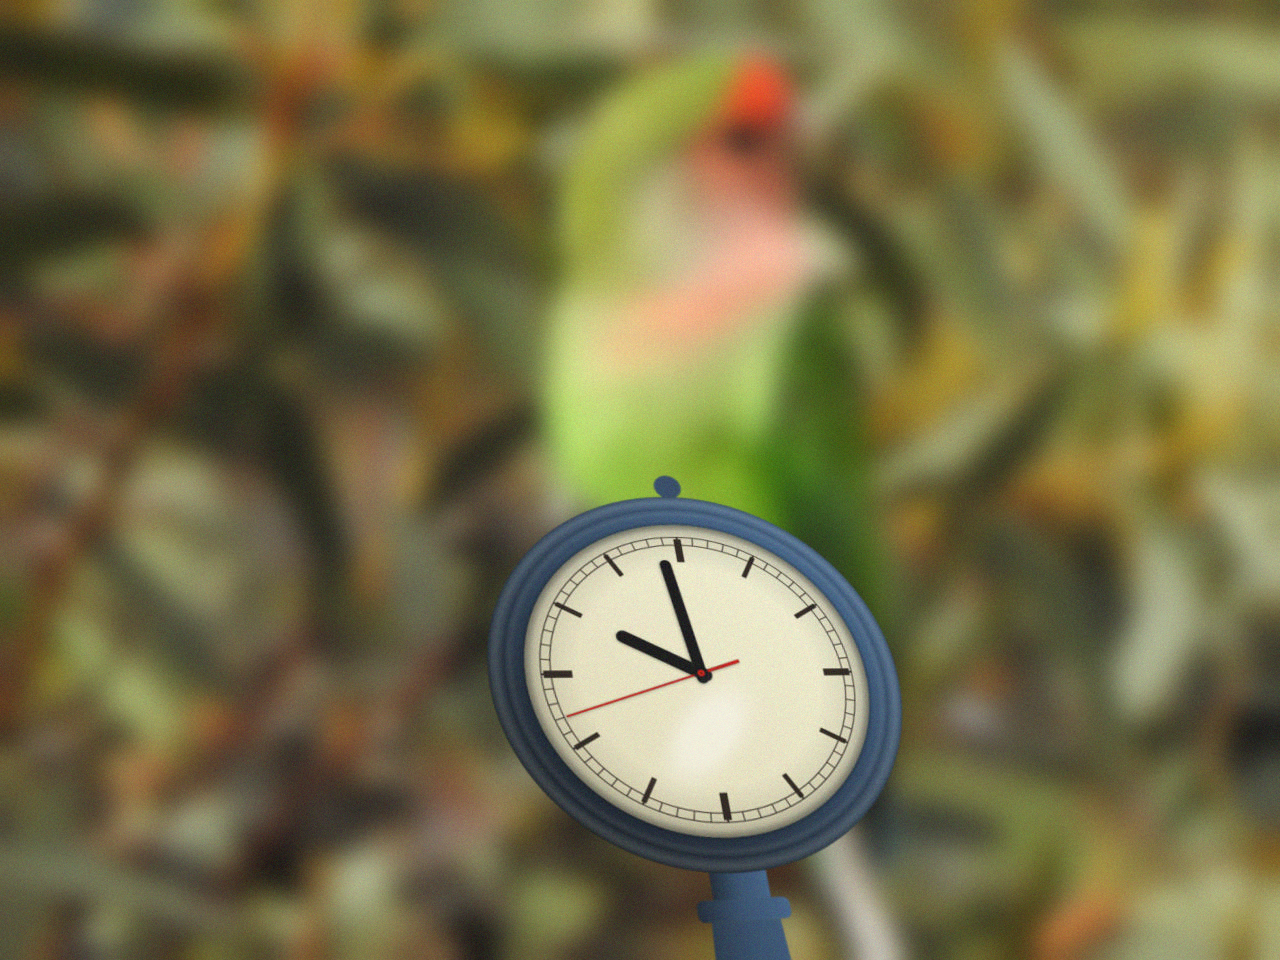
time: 9:58:42
